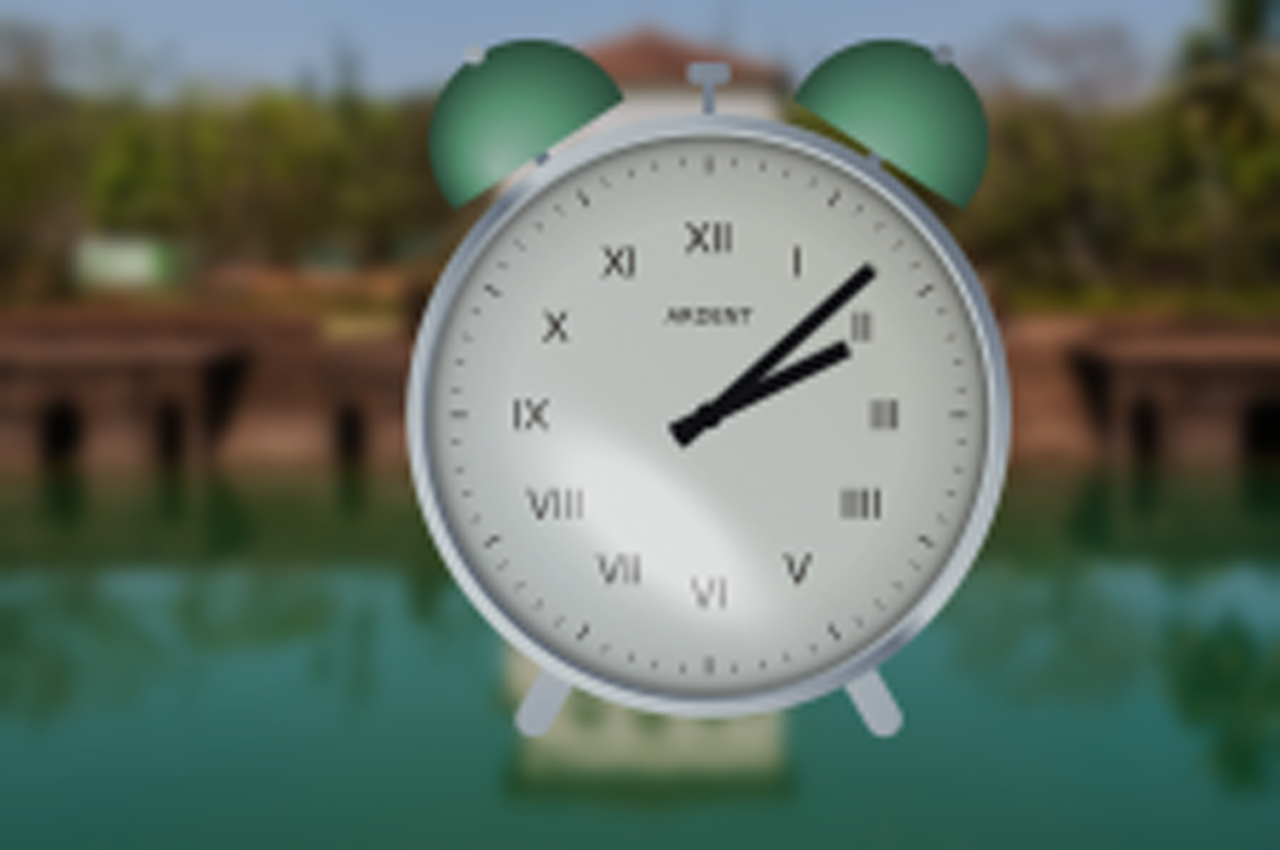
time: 2:08
